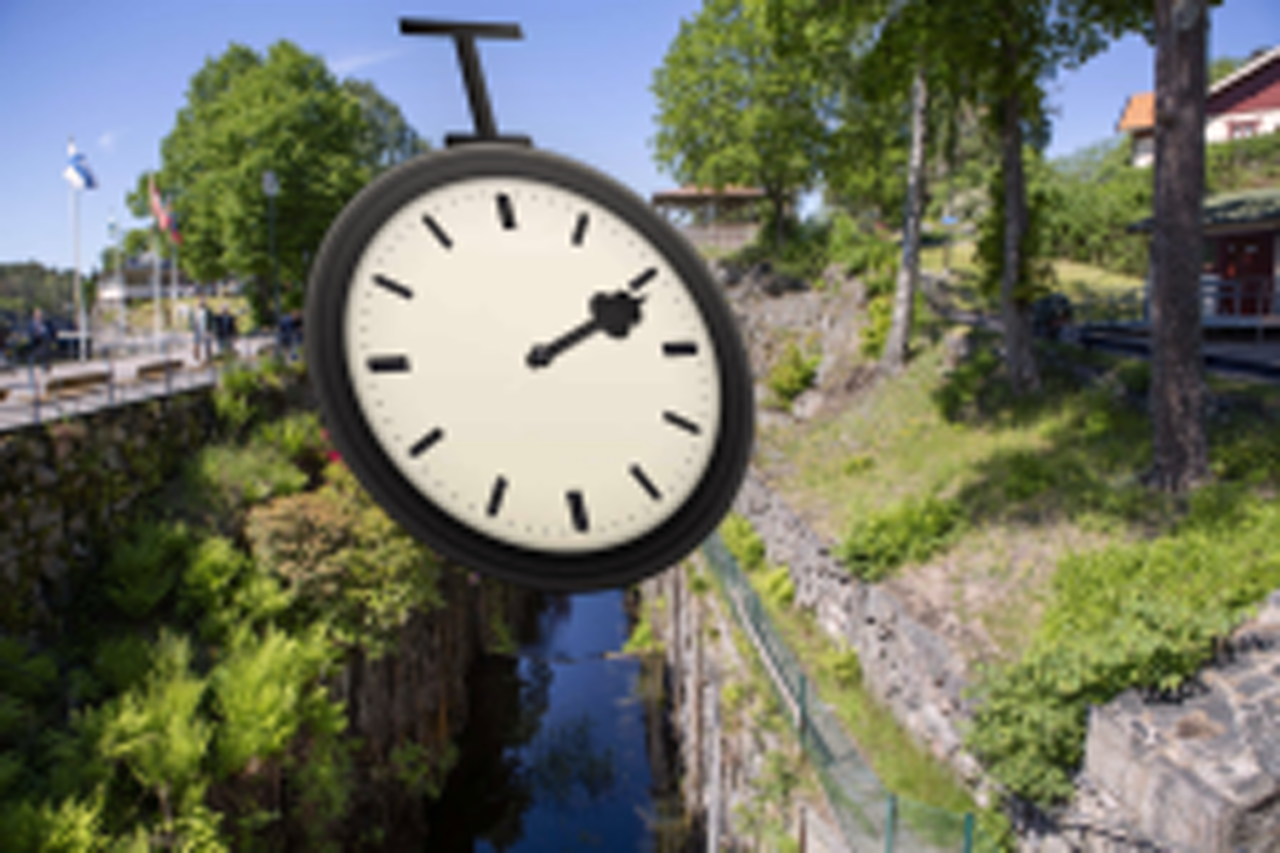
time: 2:11
